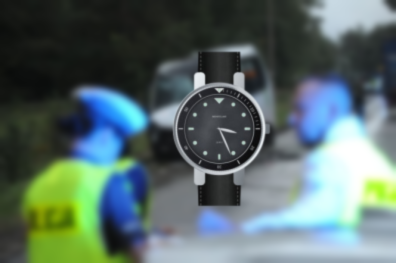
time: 3:26
